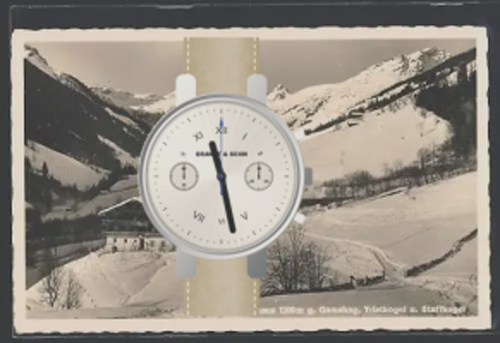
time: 11:28
